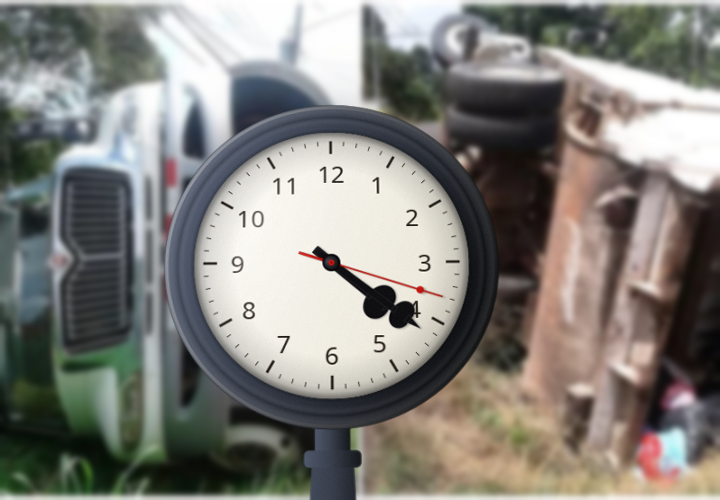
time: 4:21:18
